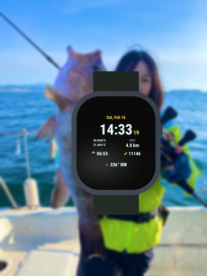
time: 14:33
